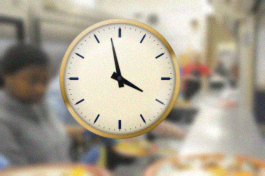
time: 3:58
